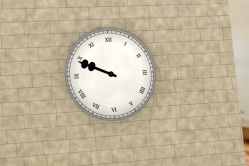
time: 9:49
